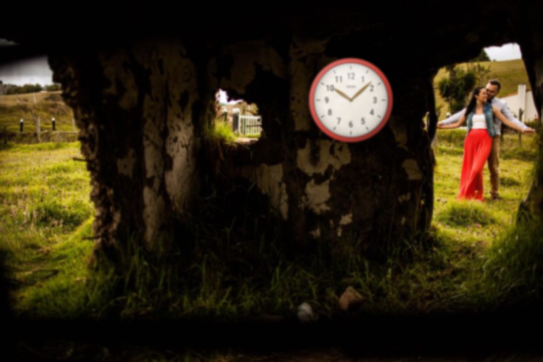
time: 10:08
